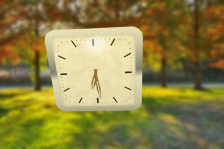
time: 6:29
